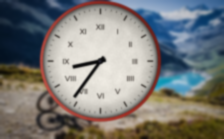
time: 8:36
